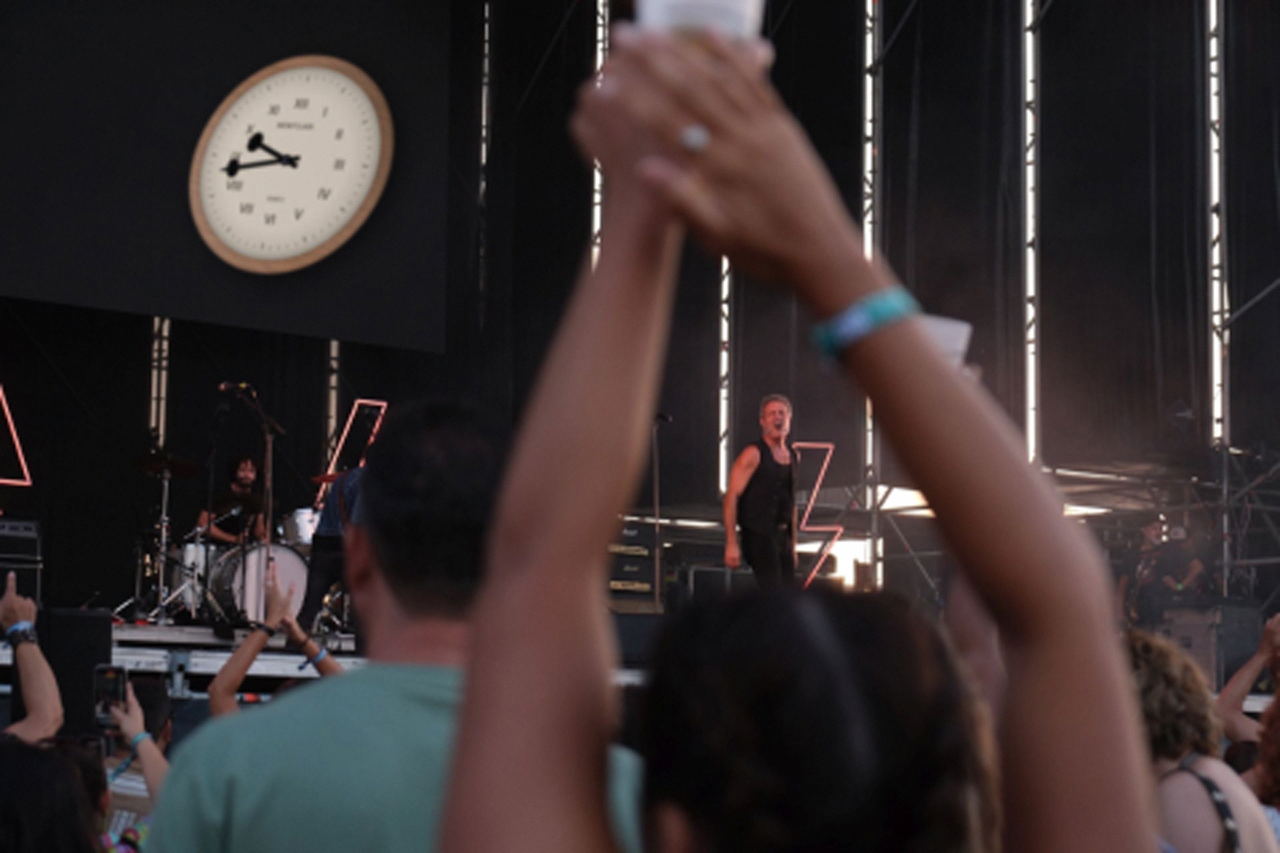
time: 9:43
